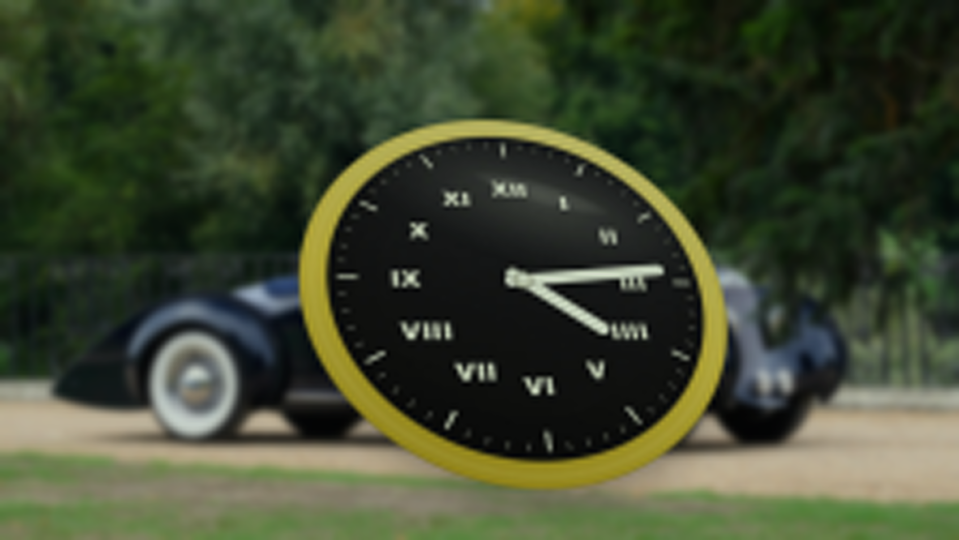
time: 4:14
